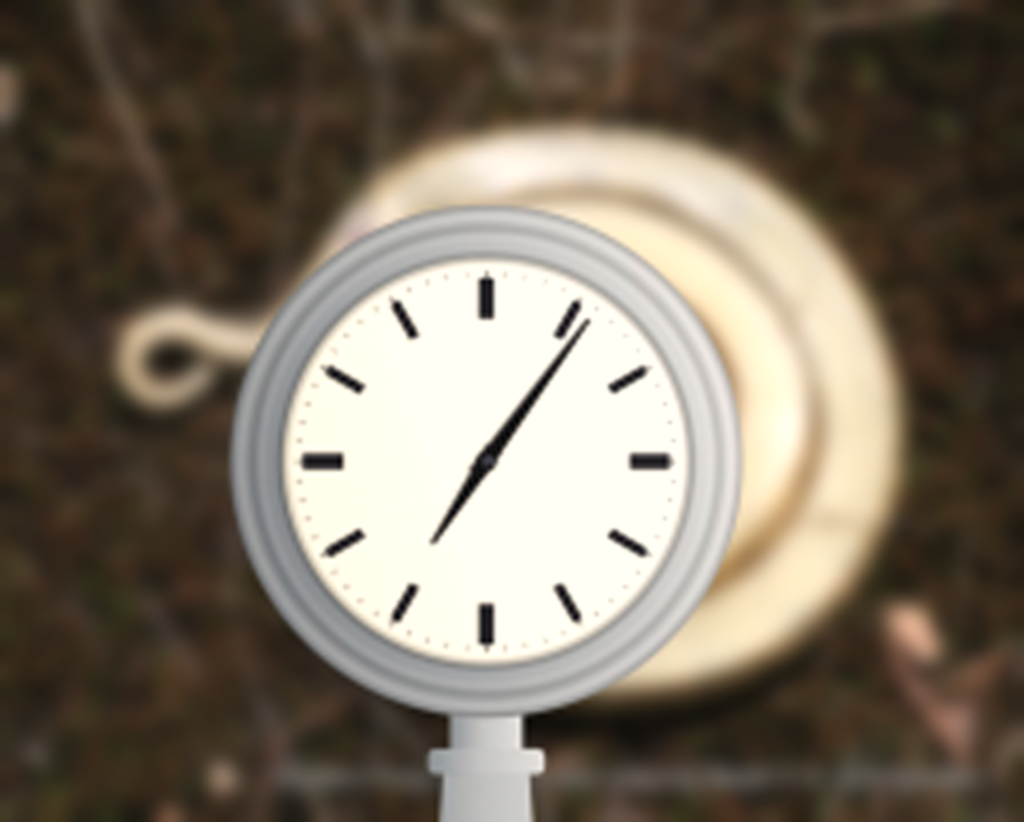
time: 7:06
